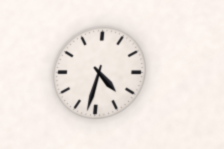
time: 4:32
